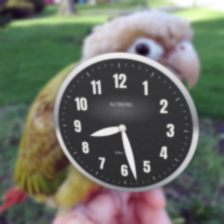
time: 8:28
